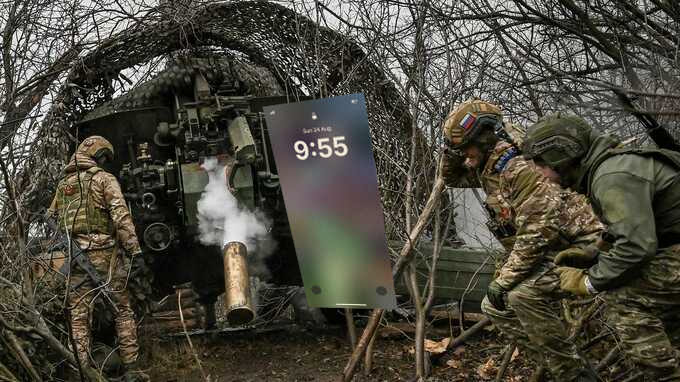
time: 9:55
